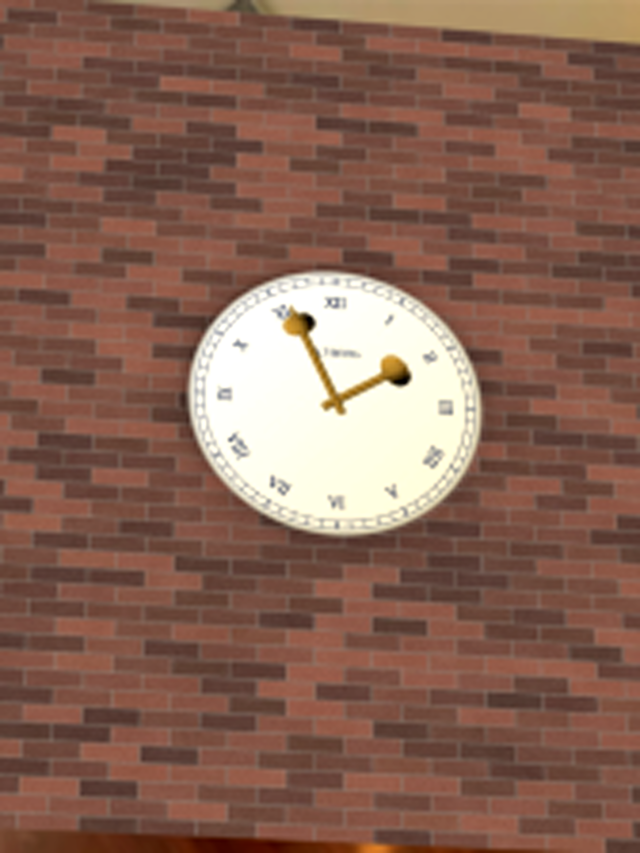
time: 1:56
